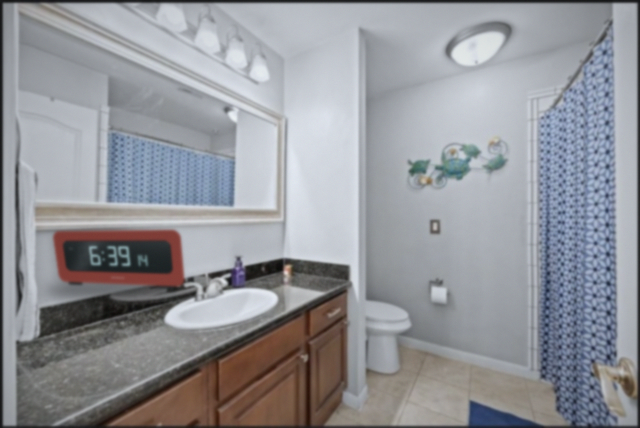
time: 6:39
